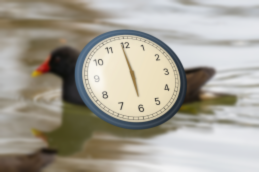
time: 5:59
